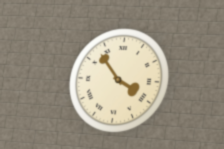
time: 3:53
